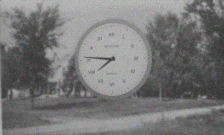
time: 7:46
